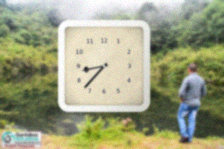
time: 8:37
